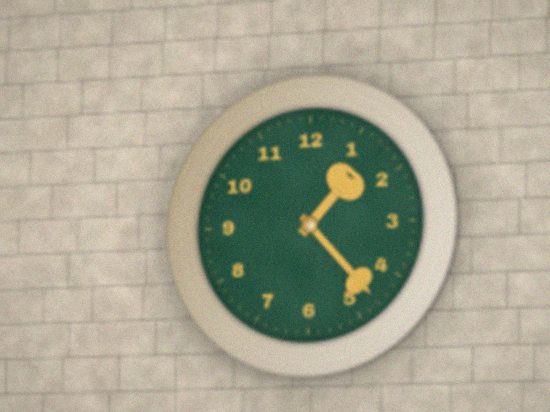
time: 1:23
